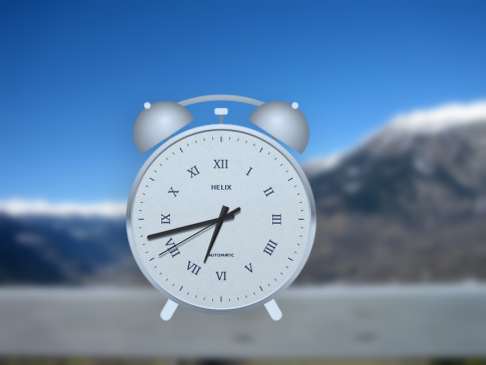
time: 6:42:40
